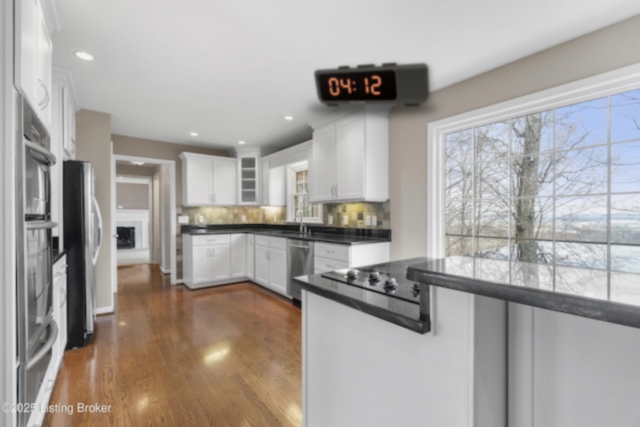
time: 4:12
